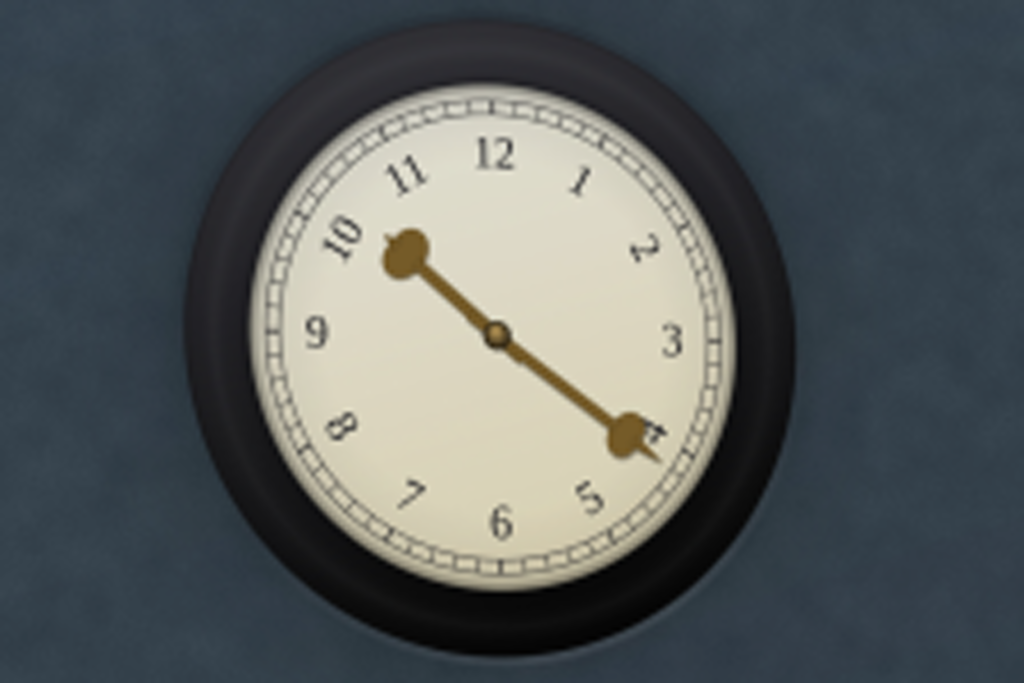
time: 10:21
